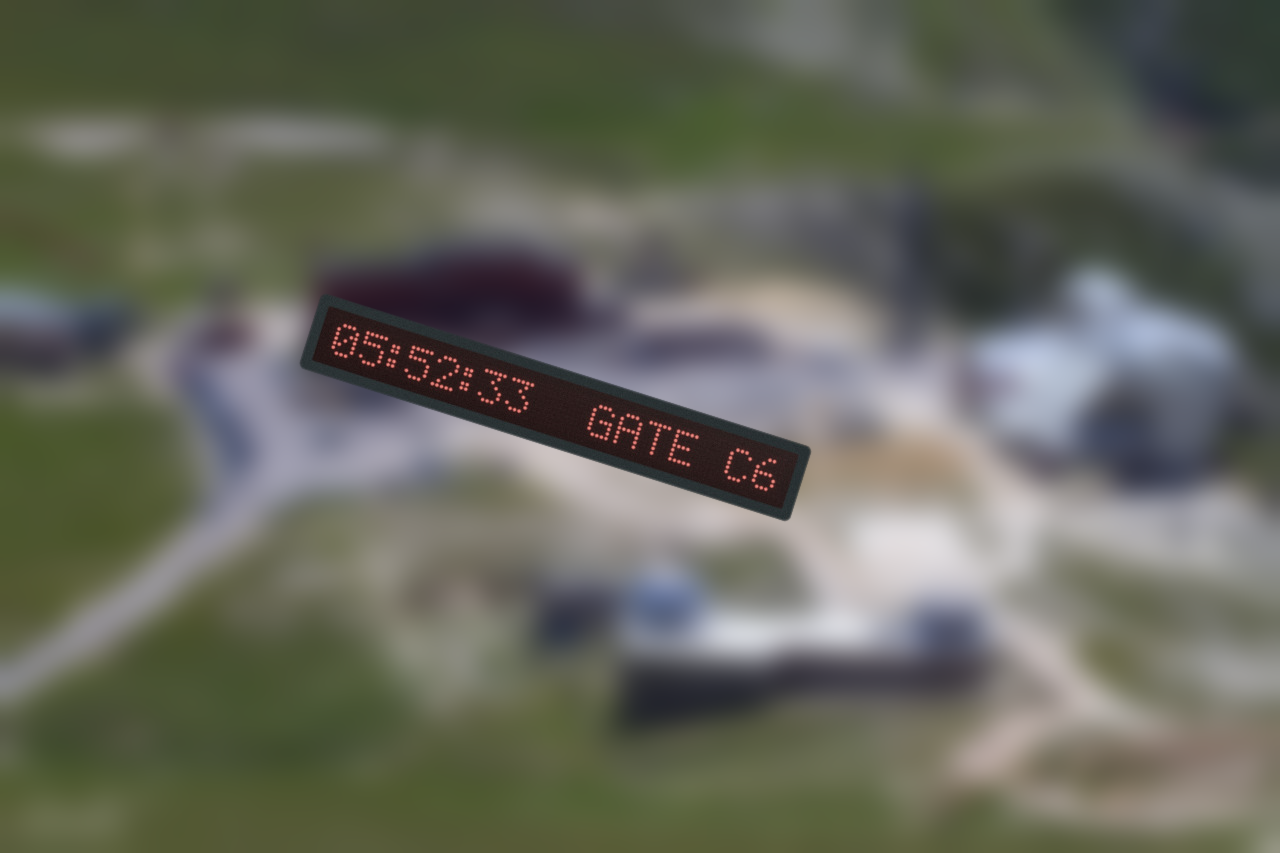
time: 5:52:33
